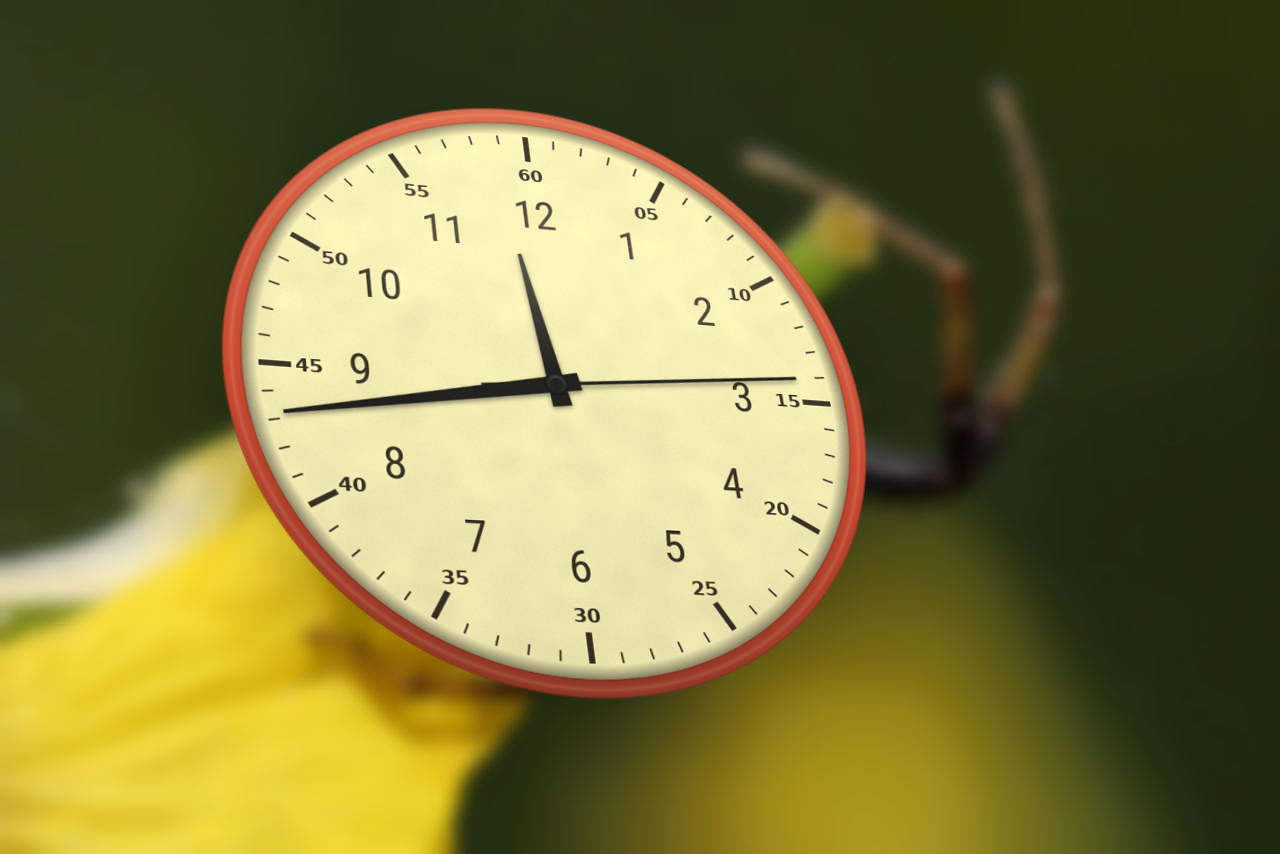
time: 11:43:14
